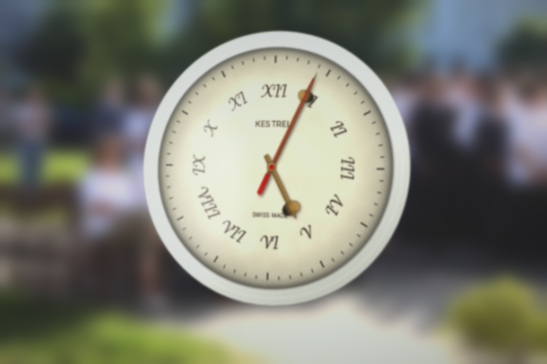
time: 5:04:04
